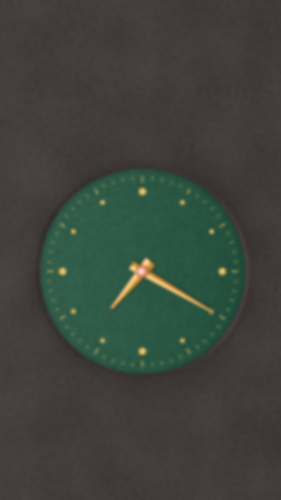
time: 7:20
